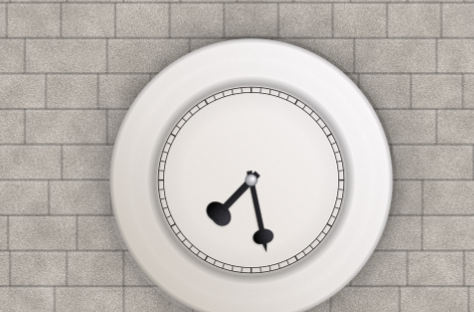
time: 7:28
